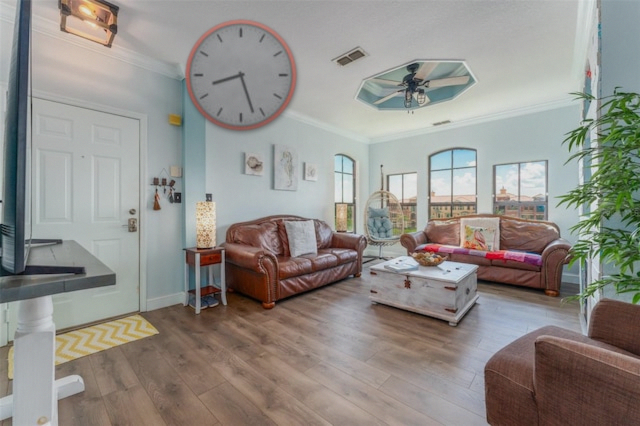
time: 8:27
